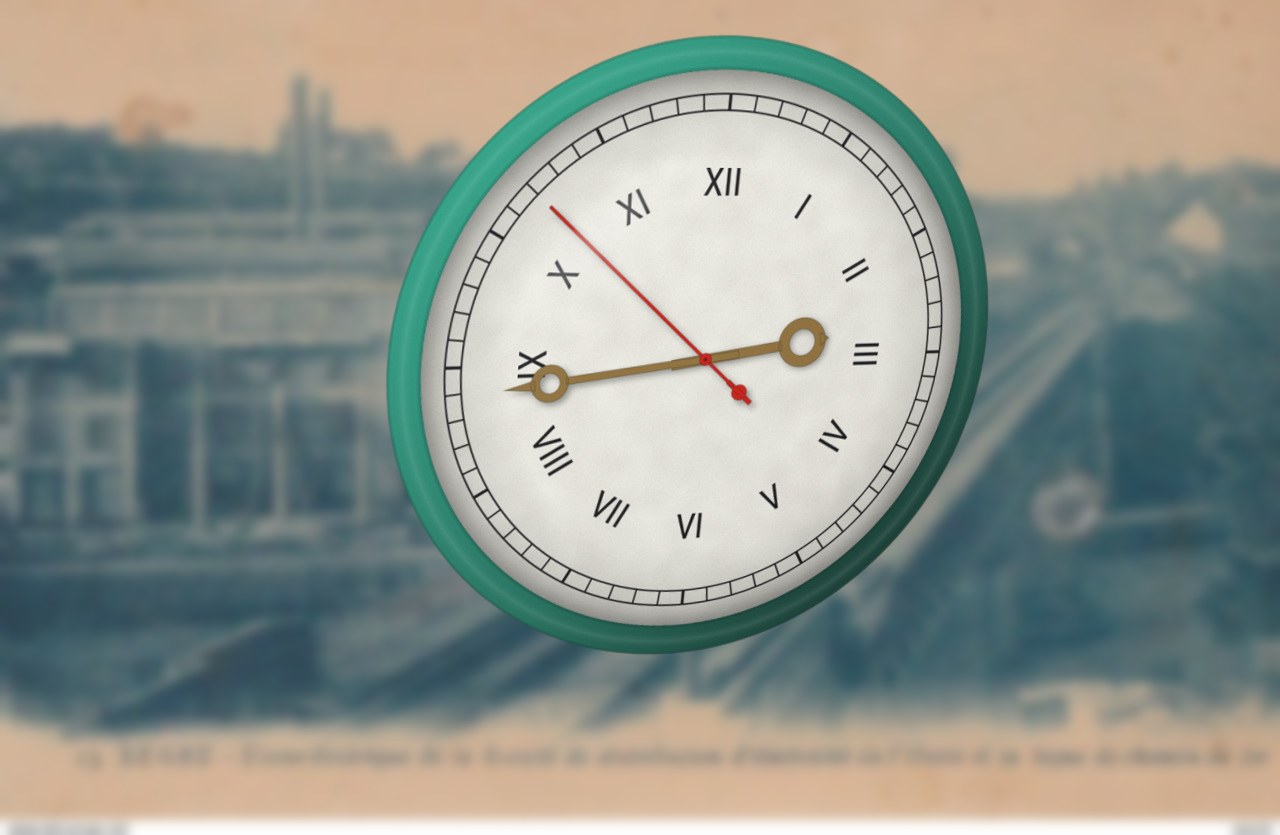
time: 2:43:52
